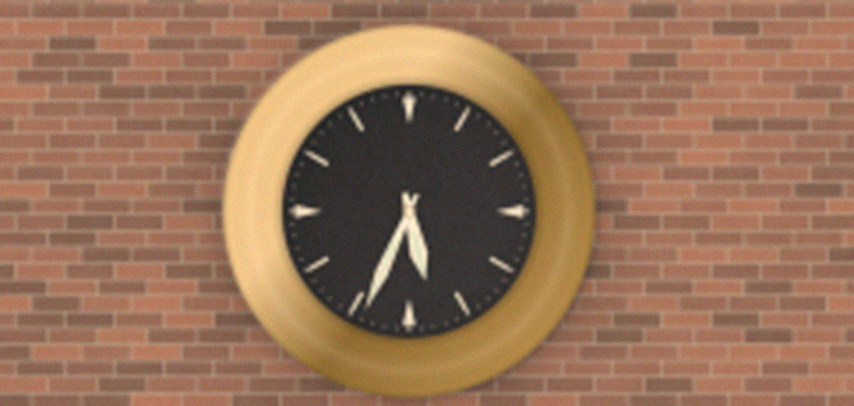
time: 5:34
